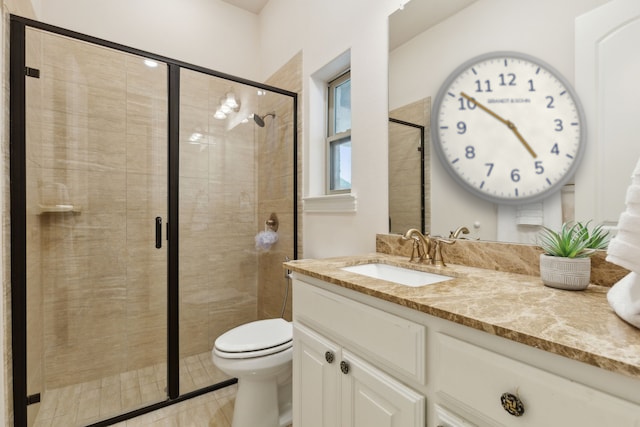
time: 4:51
